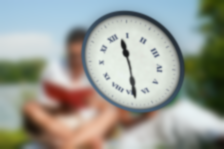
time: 12:34
